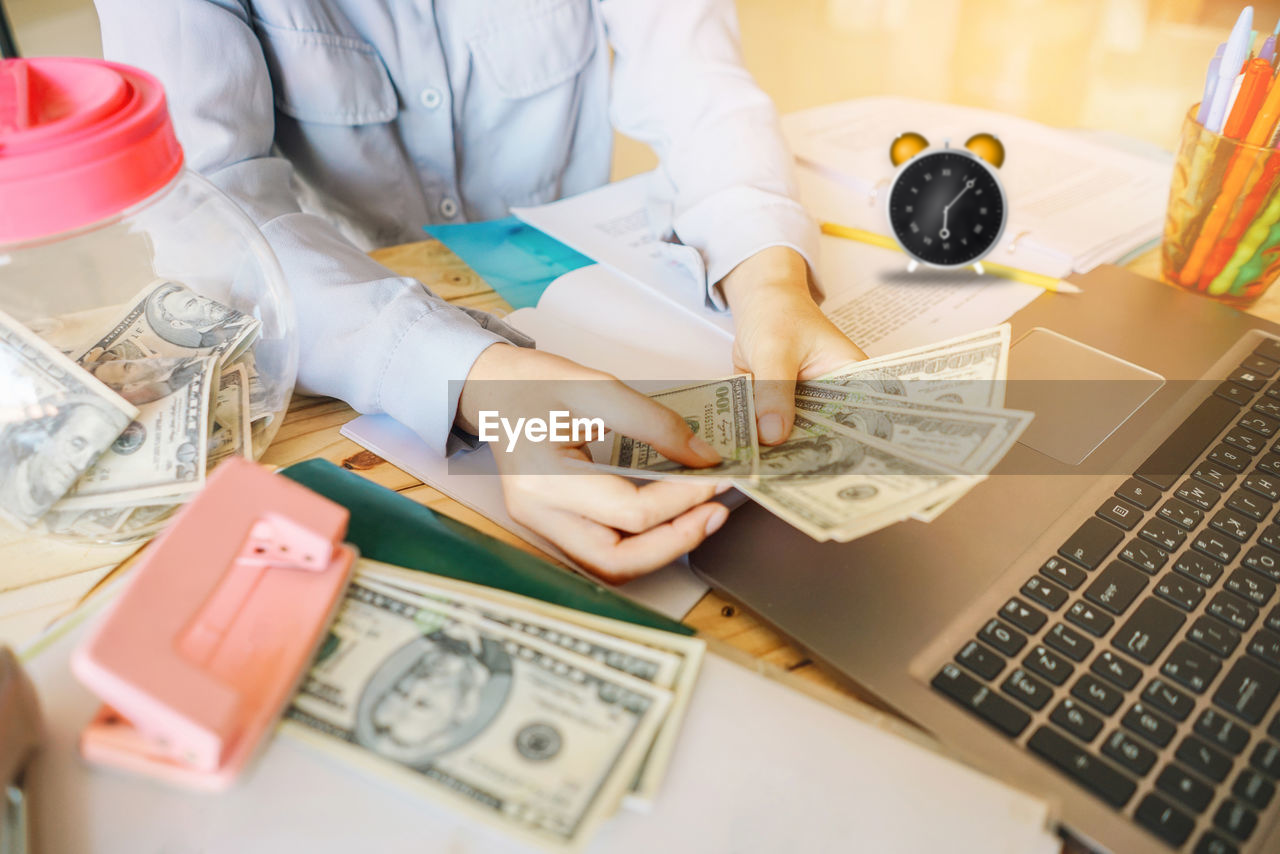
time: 6:07
